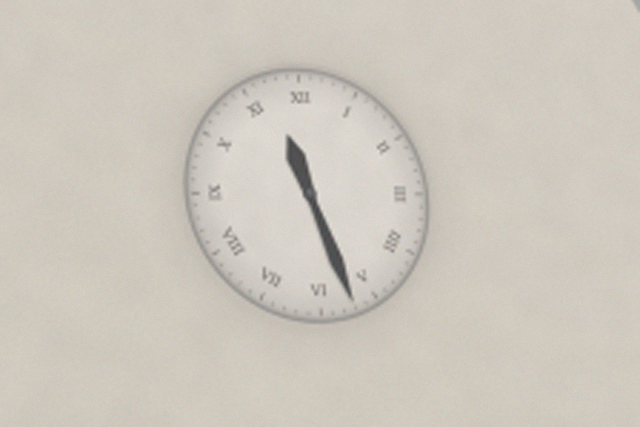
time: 11:27
